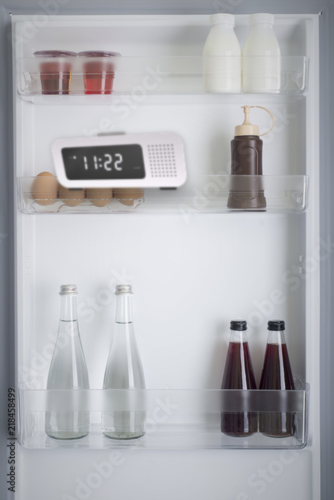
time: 11:22
